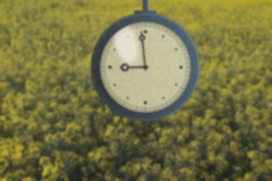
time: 8:59
